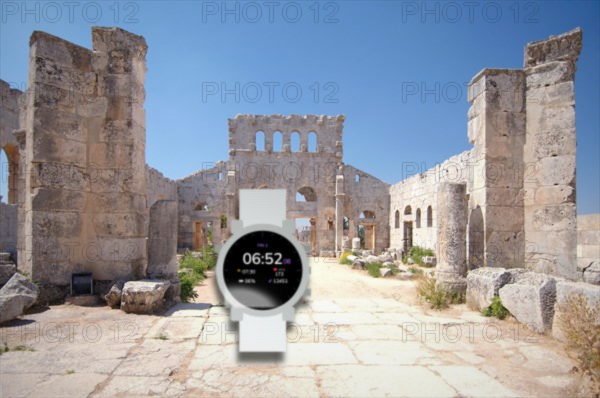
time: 6:52
